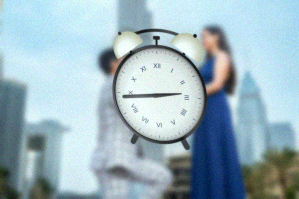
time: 2:44
